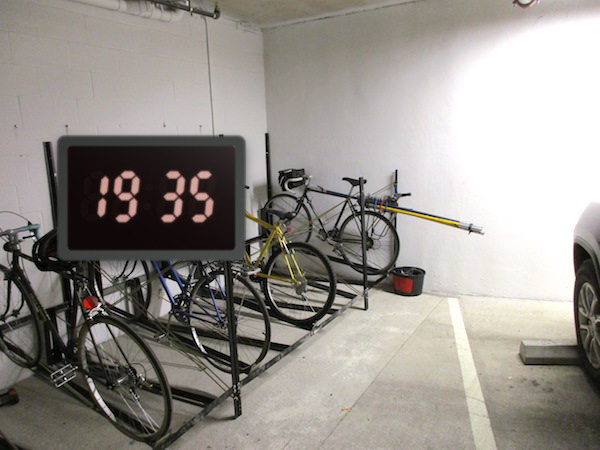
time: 19:35
